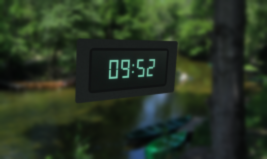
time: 9:52
